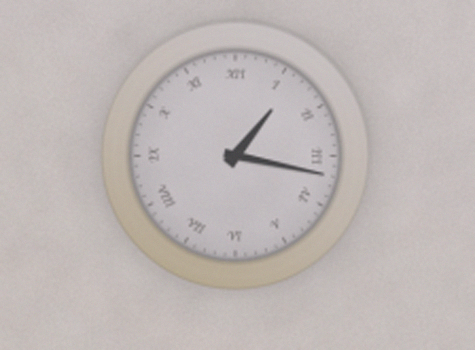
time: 1:17
